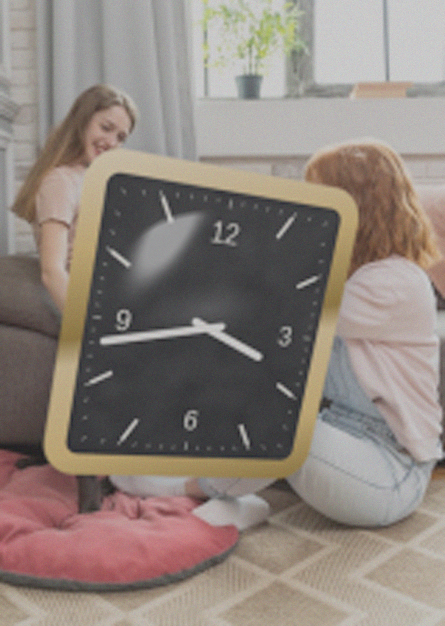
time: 3:43
